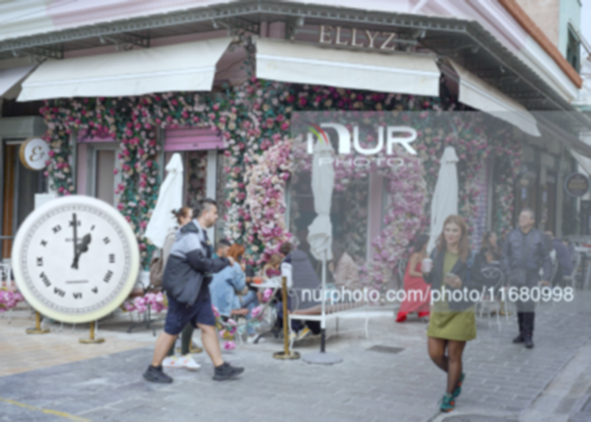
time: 1:00
